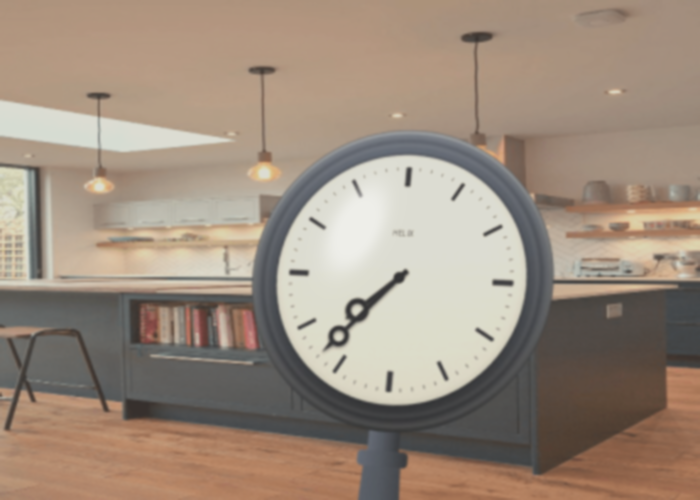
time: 7:37
